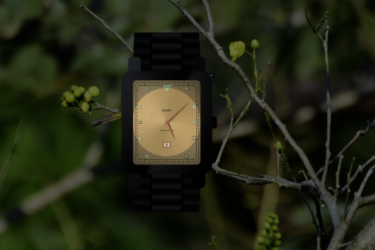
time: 5:08
